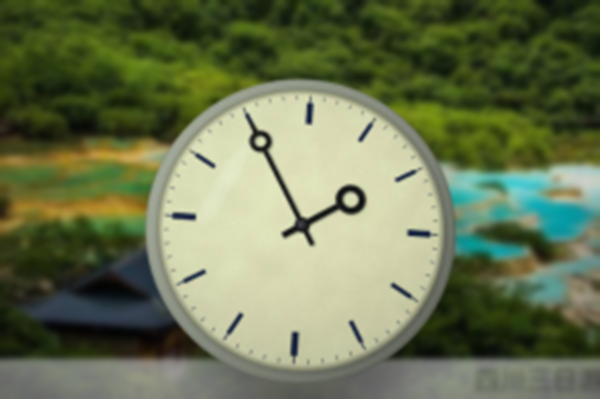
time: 1:55
